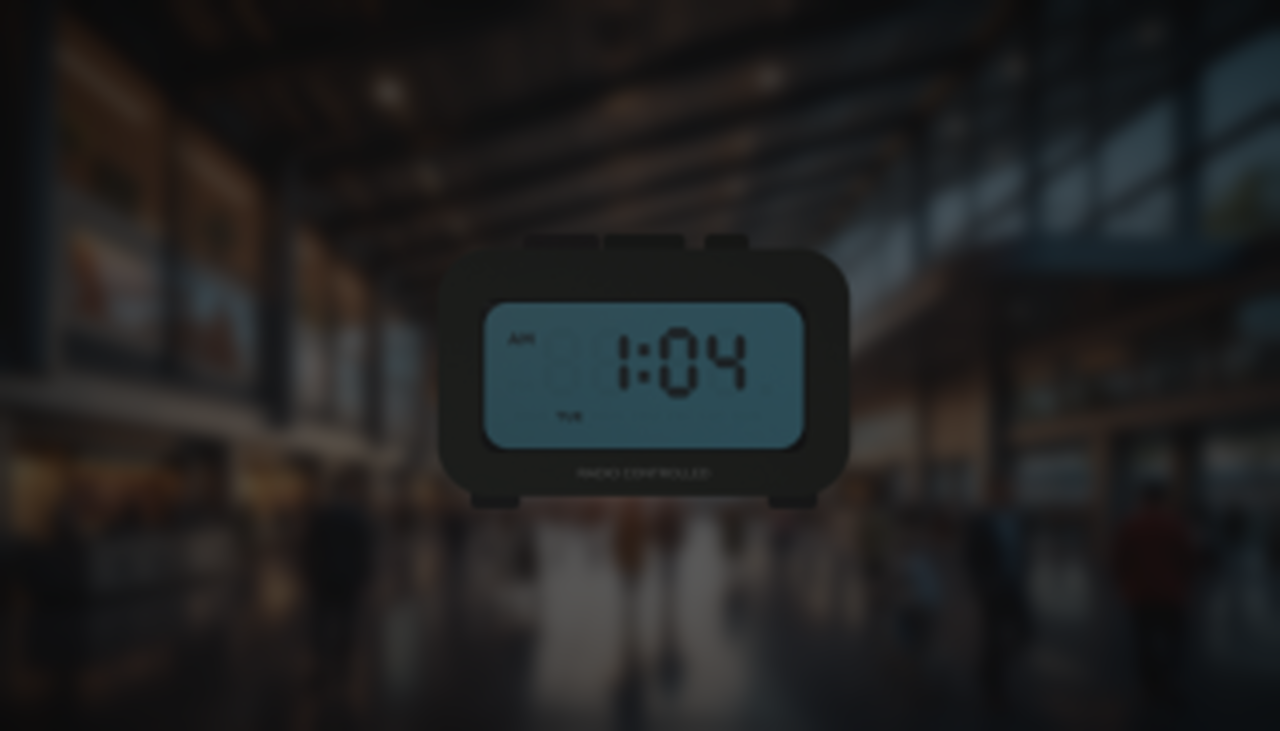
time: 1:04
